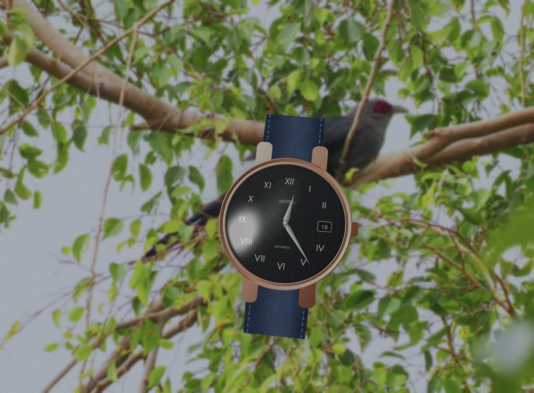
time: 12:24
